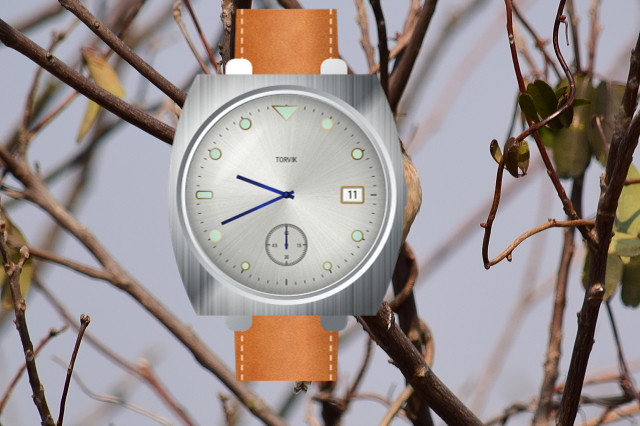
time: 9:41
